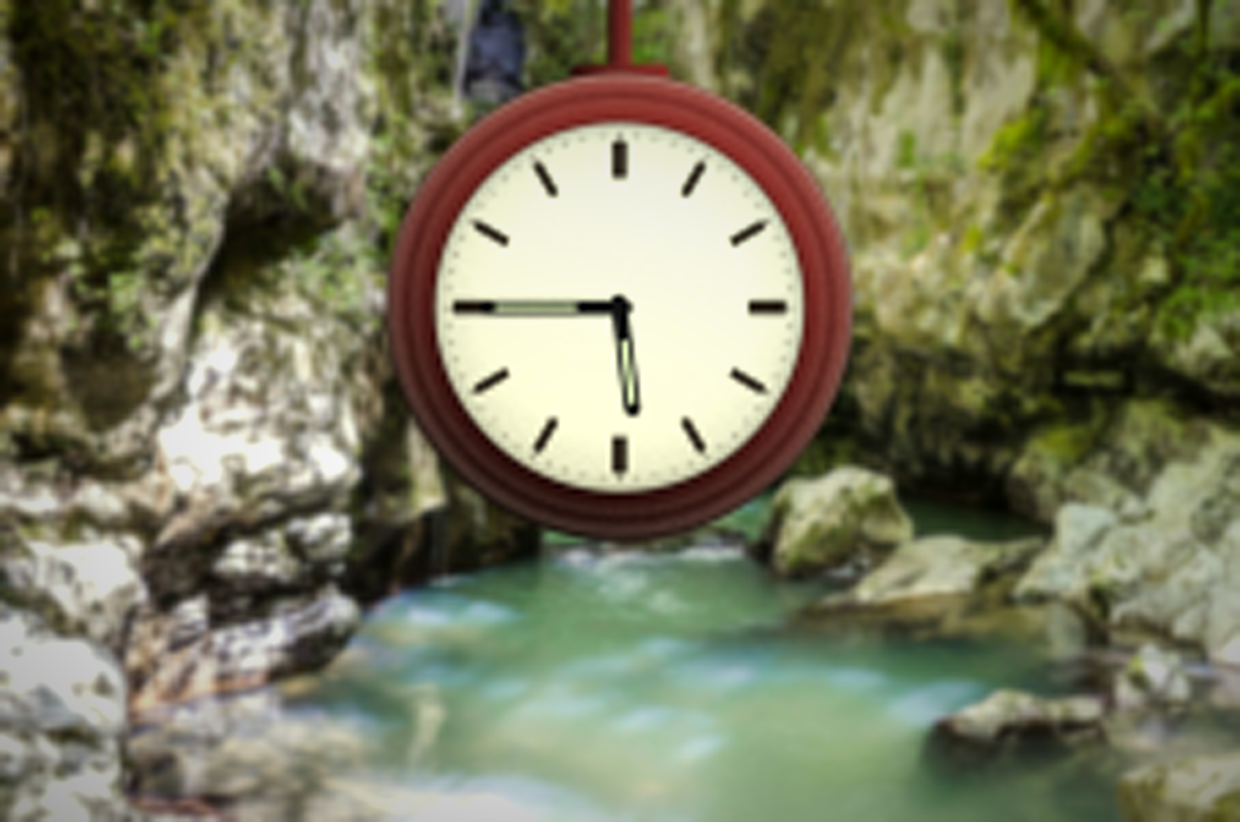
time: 5:45
